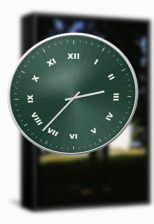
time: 2:37
